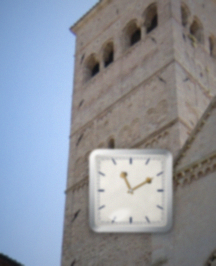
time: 11:10
